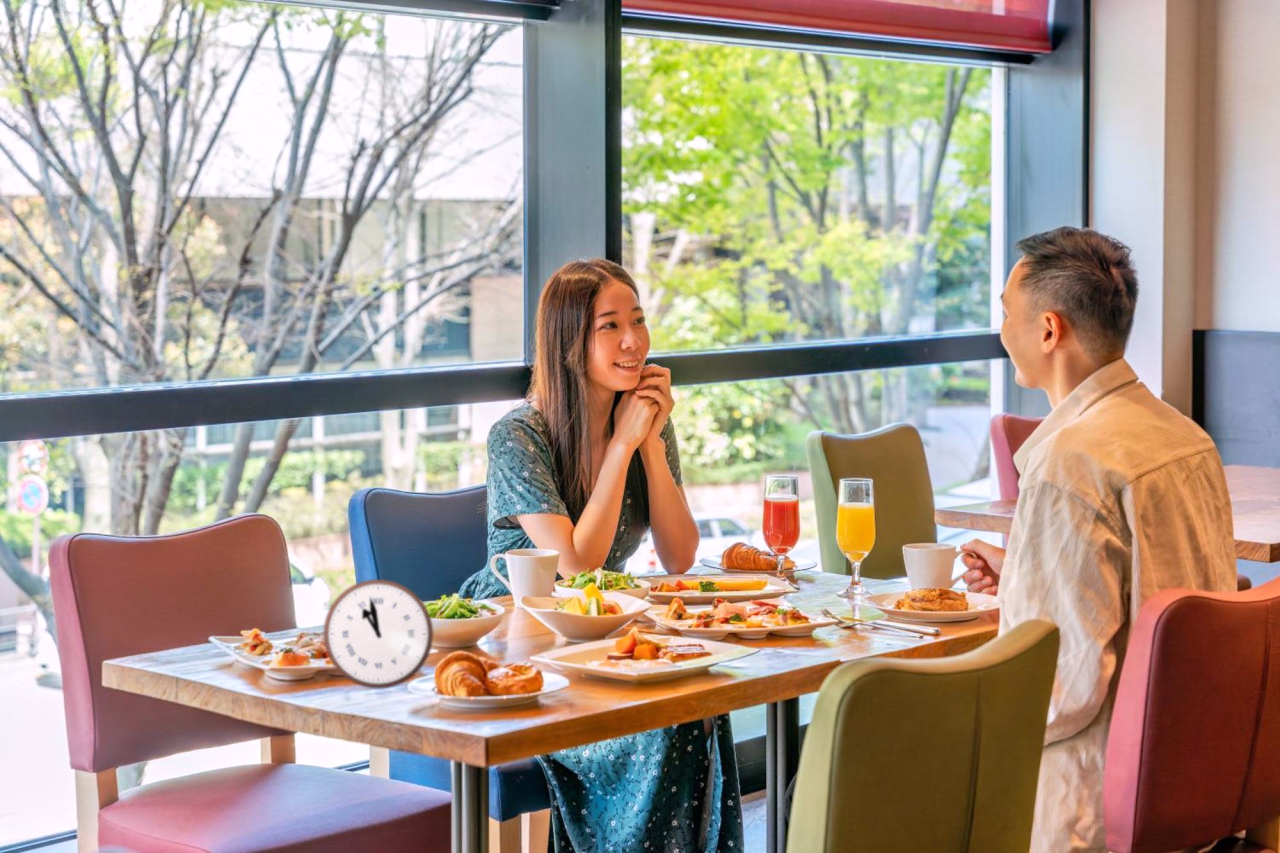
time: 10:58
